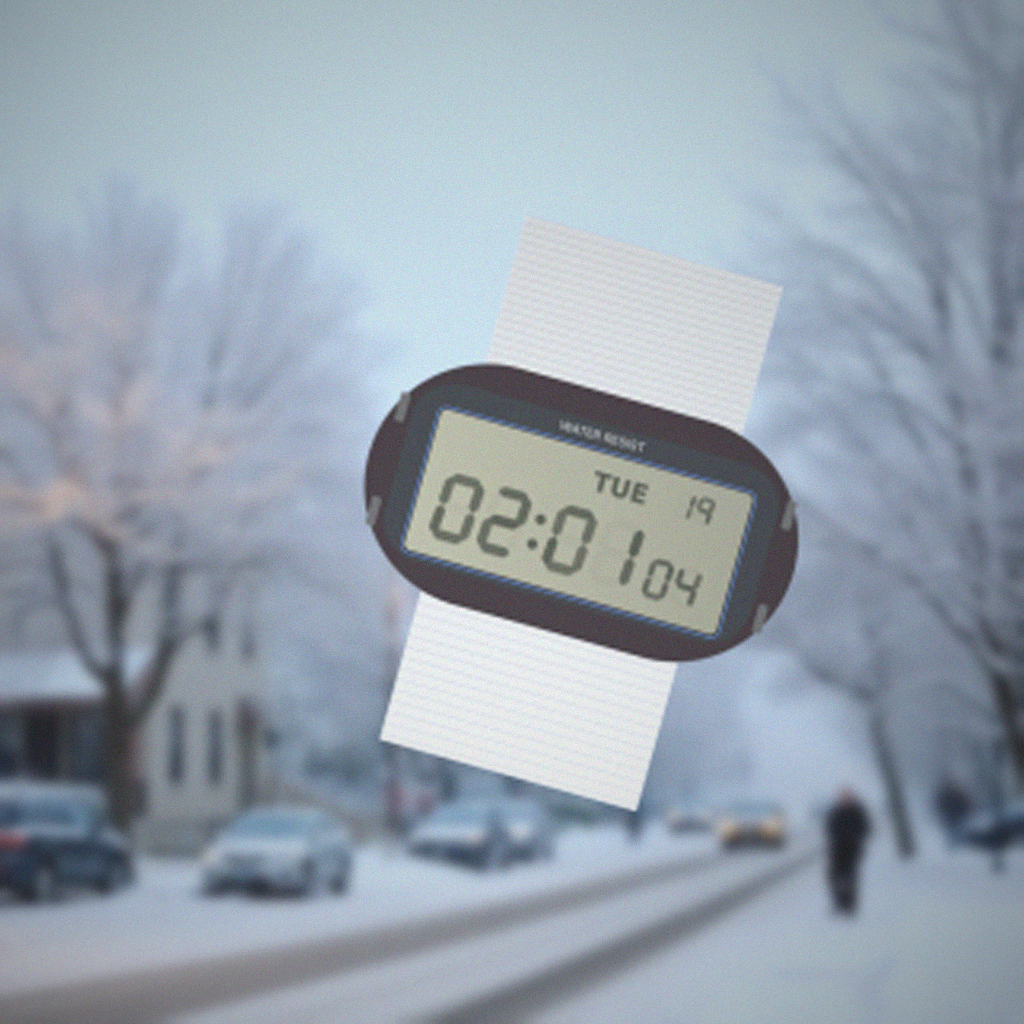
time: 2:01:04
